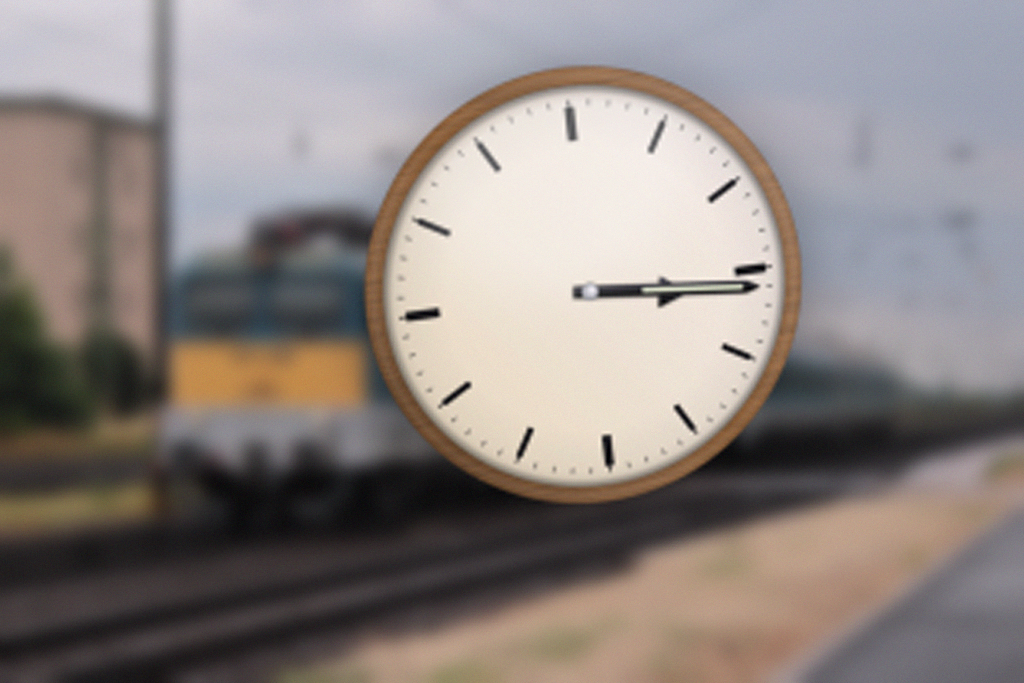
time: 3:16
